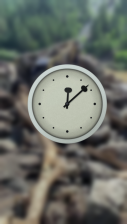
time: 12:08
